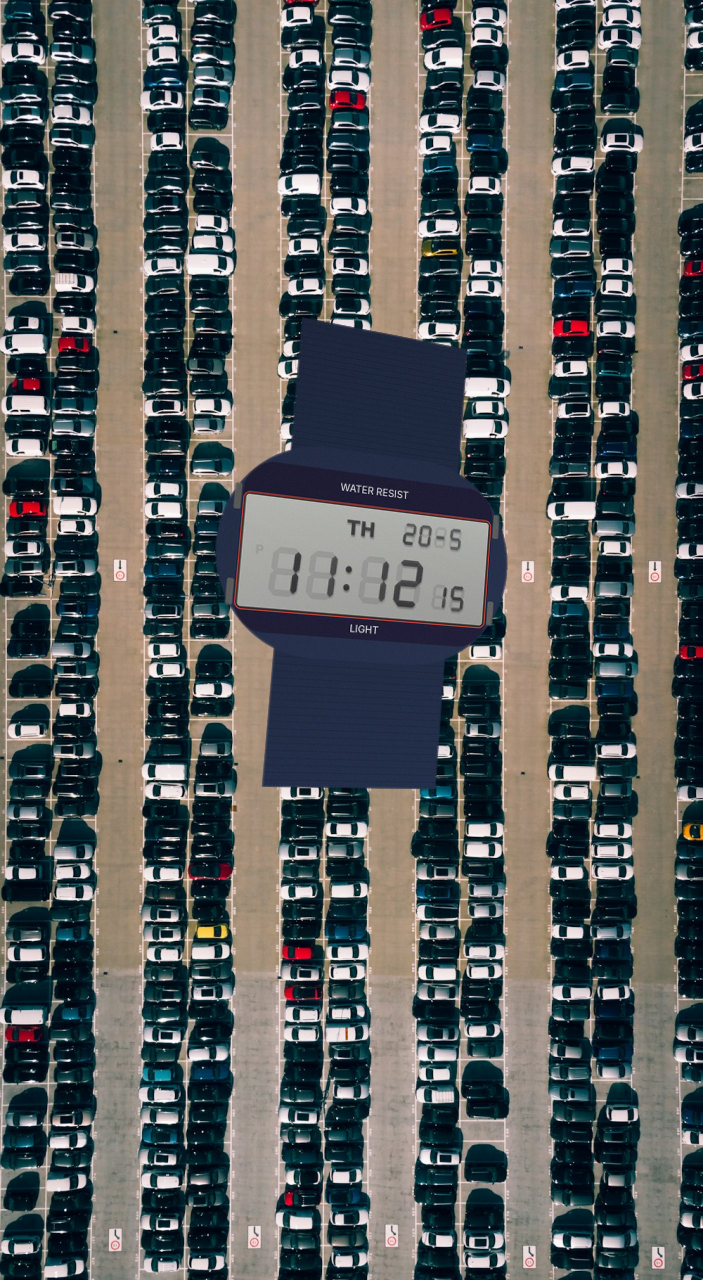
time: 11:12:15
